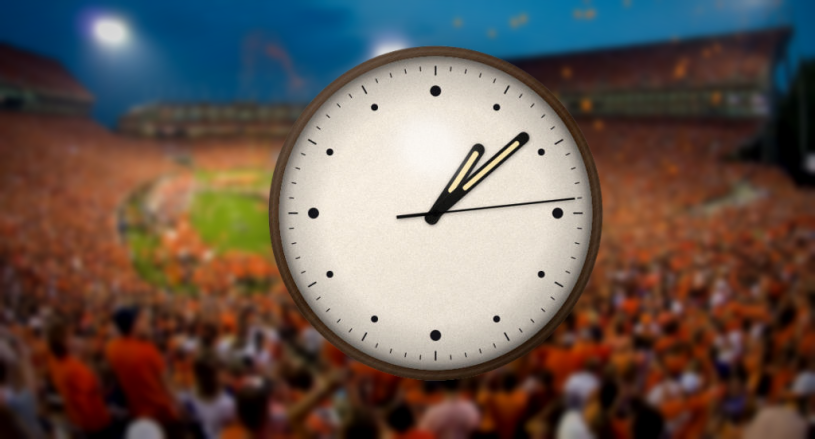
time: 1:08:14
